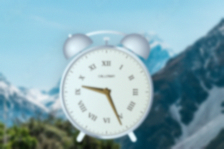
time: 9:26
